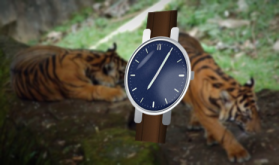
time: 7:05
